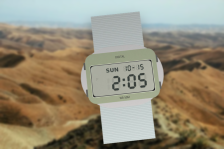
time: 2:05
